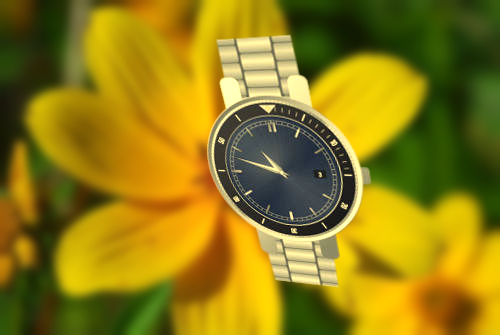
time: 10:48
